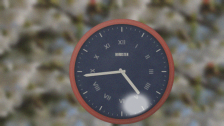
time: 4:44
